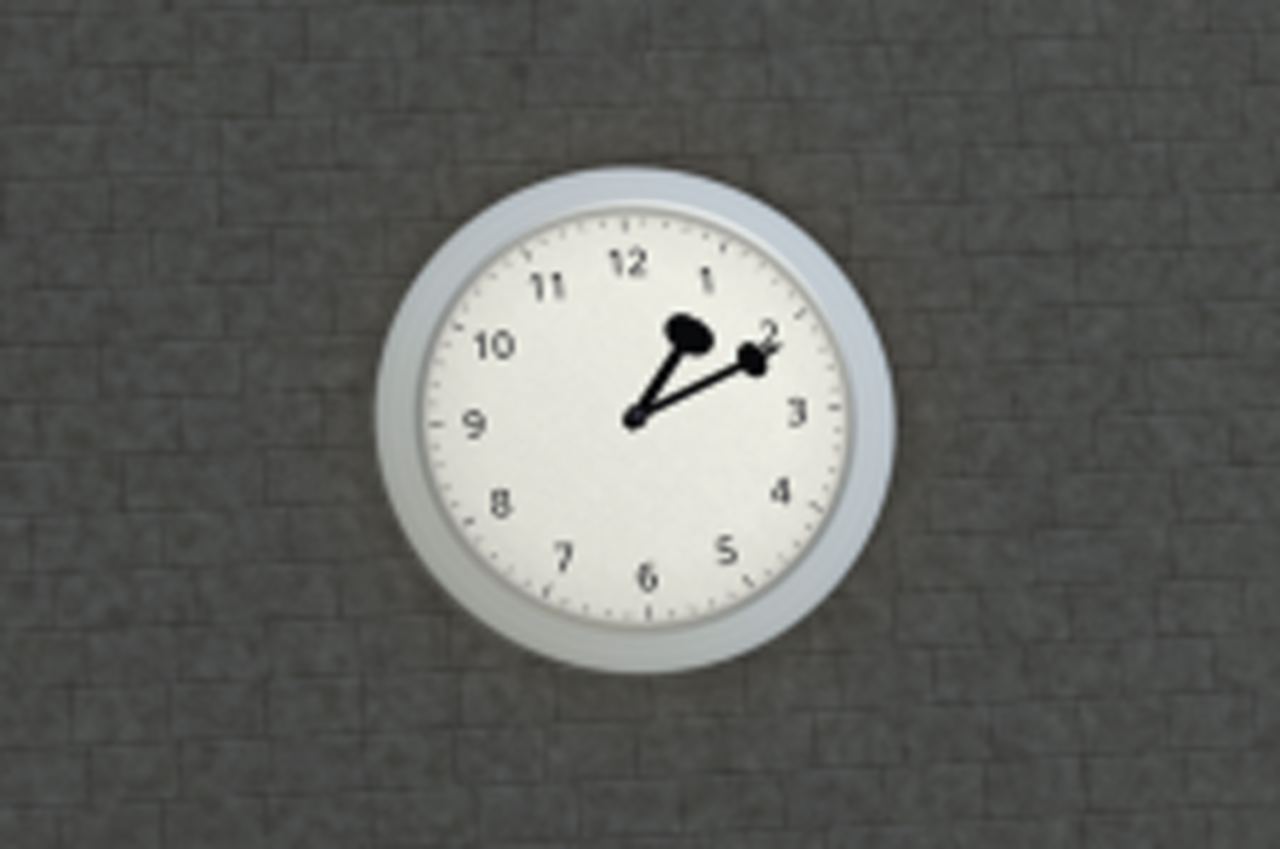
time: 1:11
